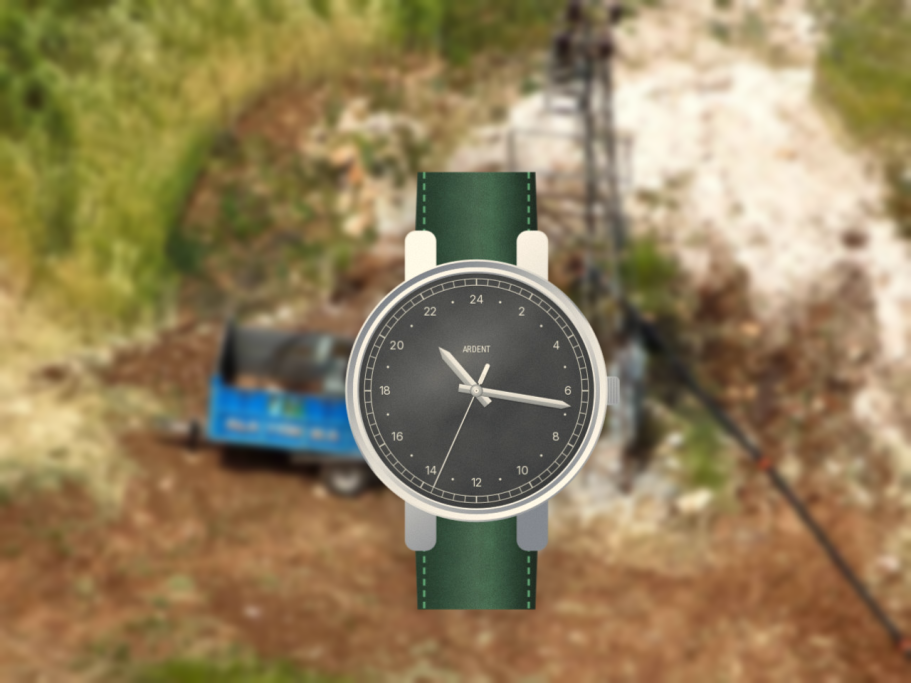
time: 21:16:34
